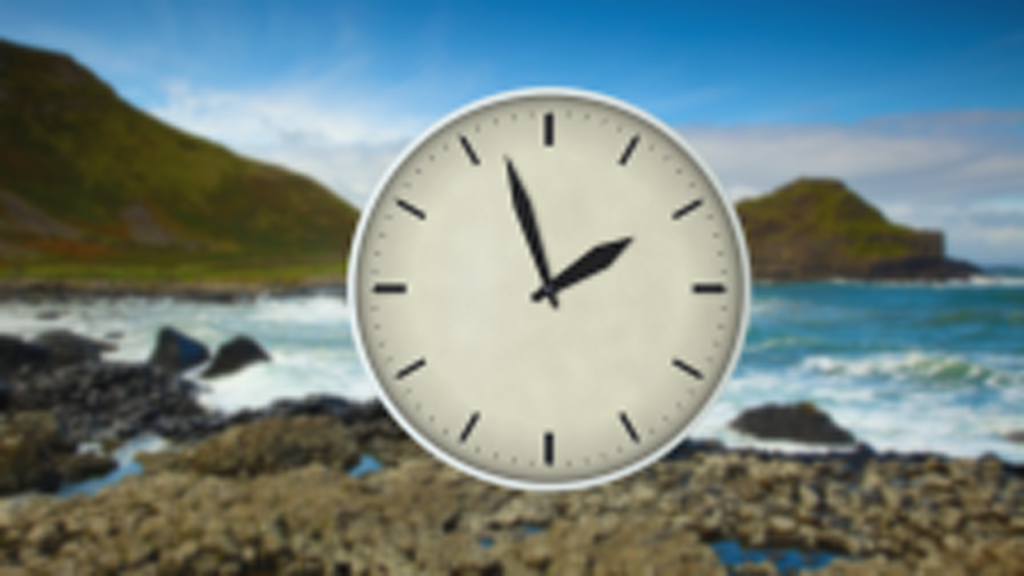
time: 1:57
